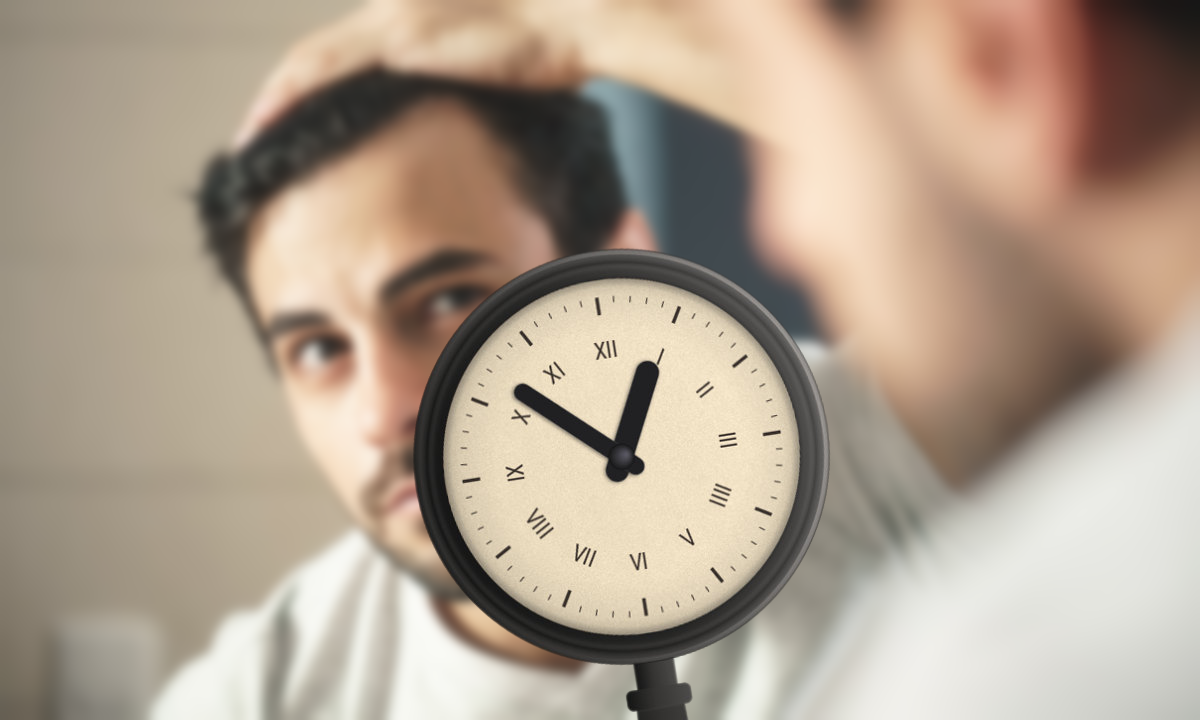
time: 12:52
